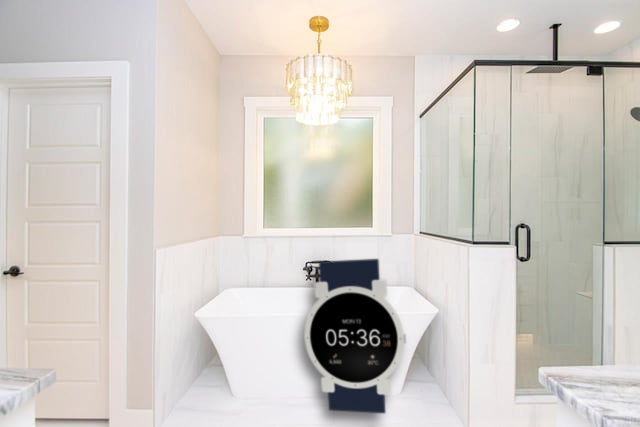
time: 5:36
